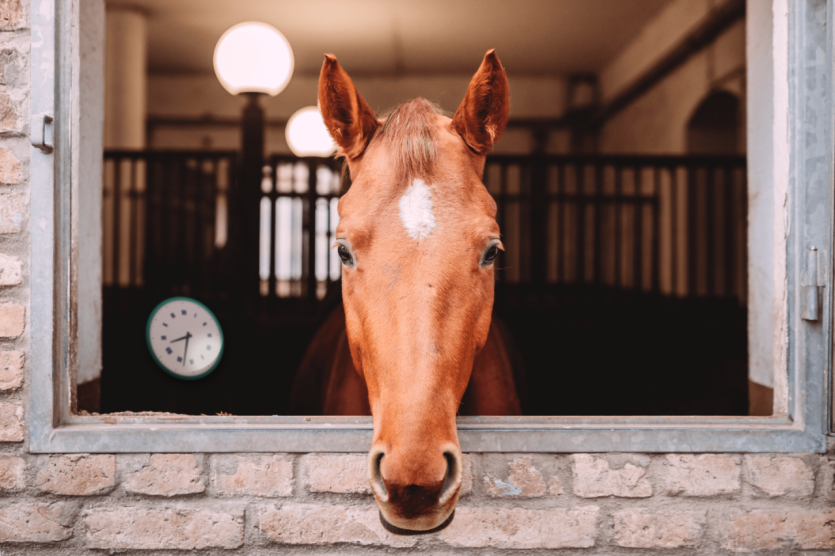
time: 8:33
